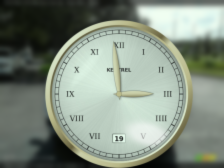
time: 2:59
